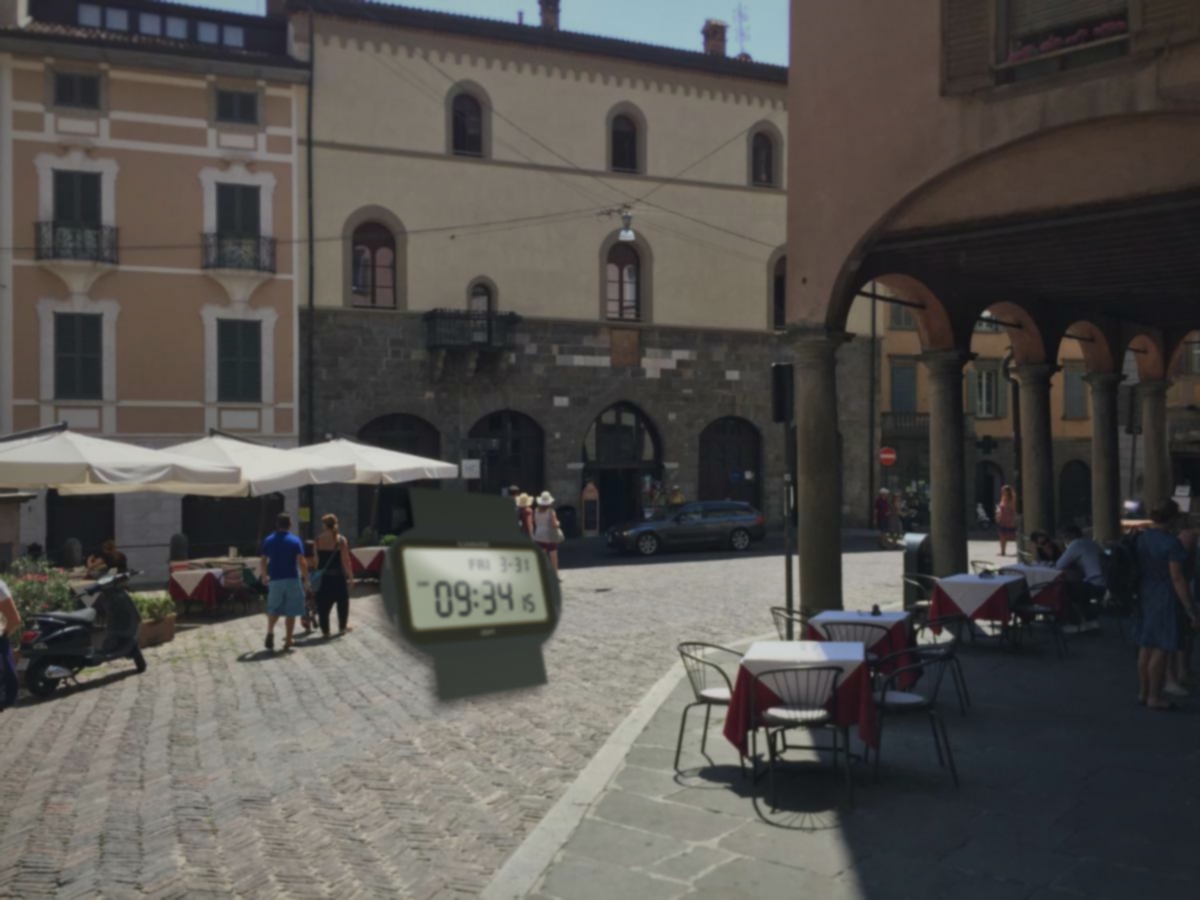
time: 9:34:15
